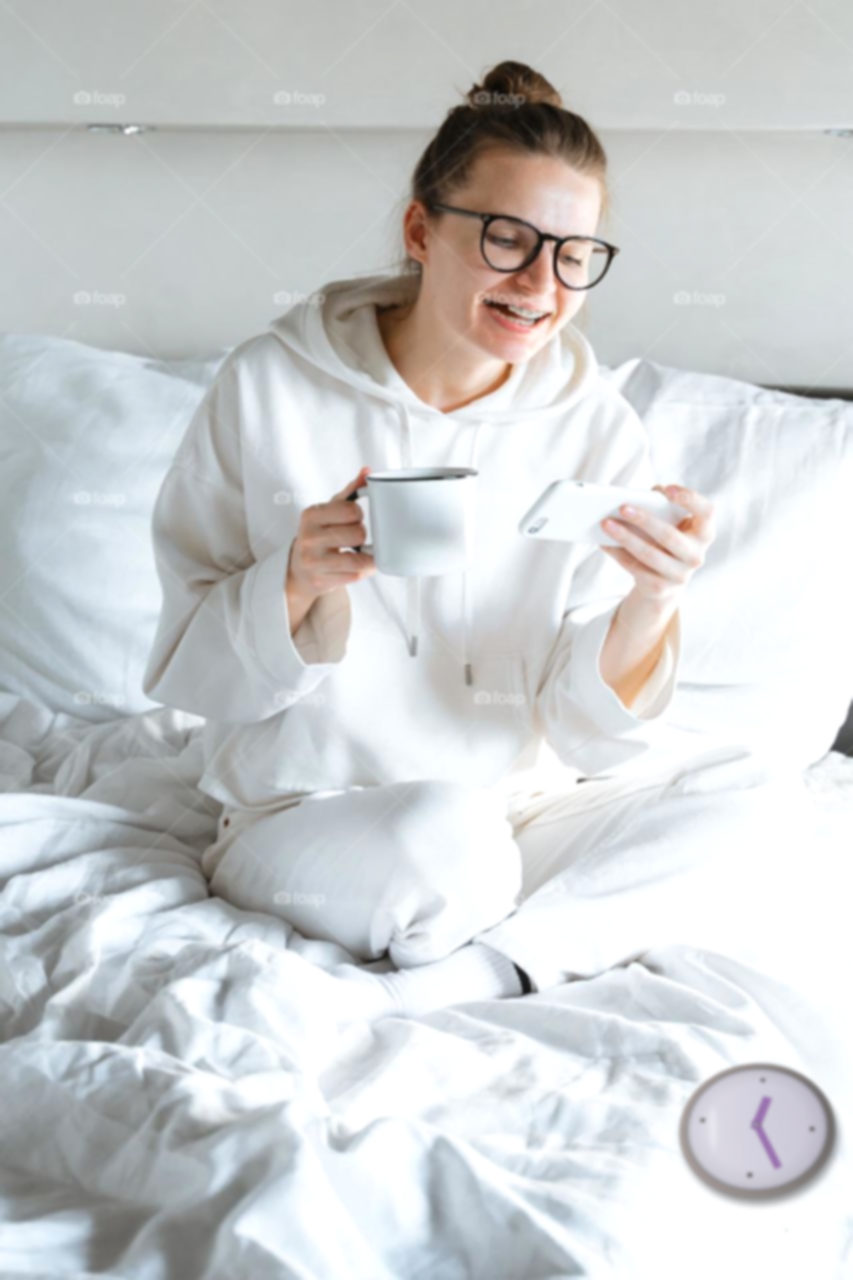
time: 12:25
